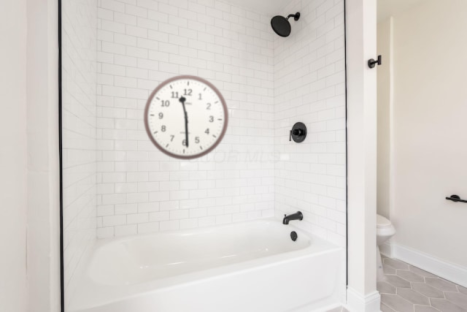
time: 11:29
